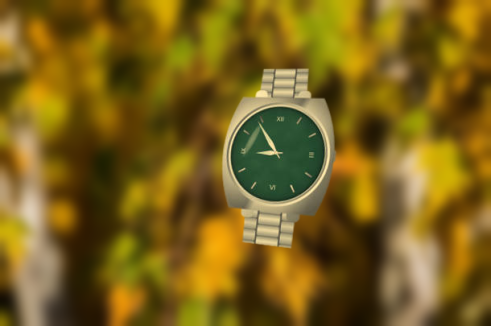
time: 8:54
